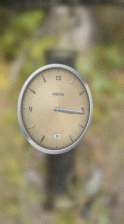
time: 3:16
